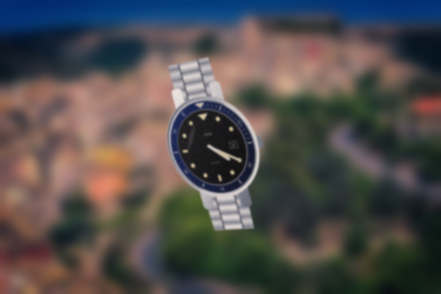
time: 4:20
